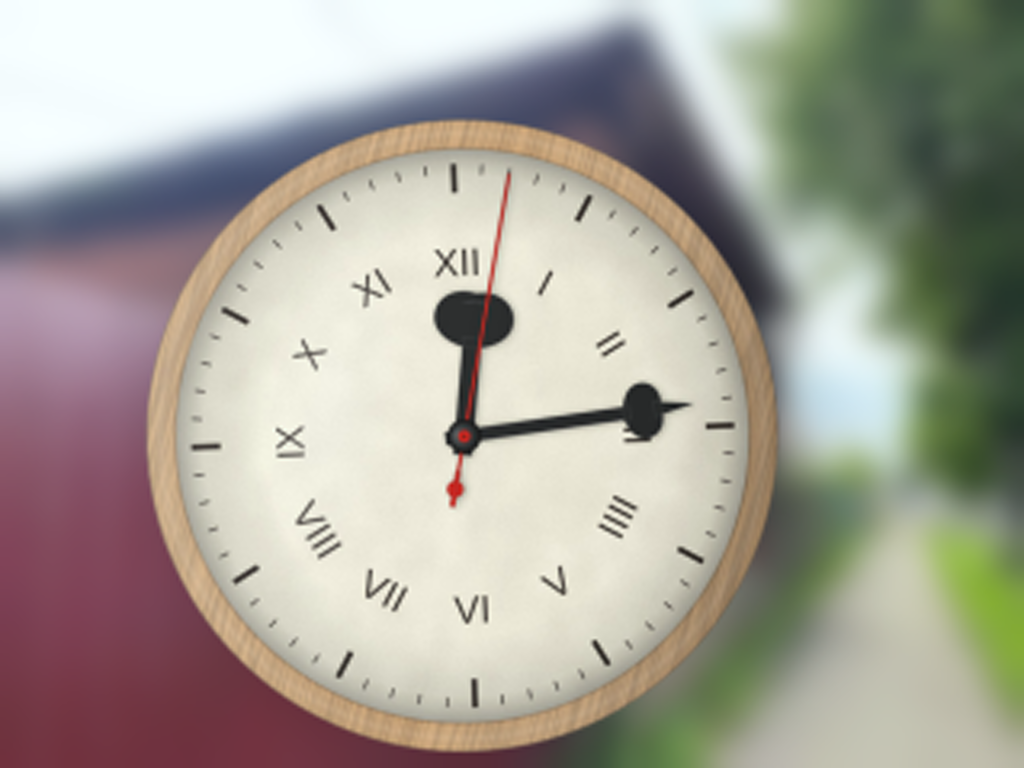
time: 12:14:02
